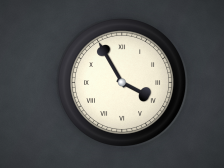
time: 3:55
